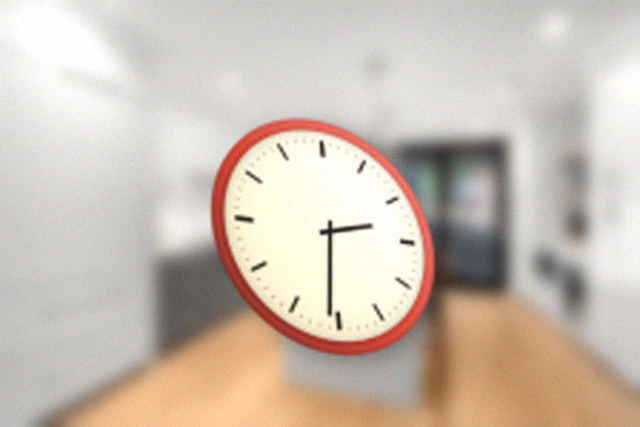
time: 2:31
